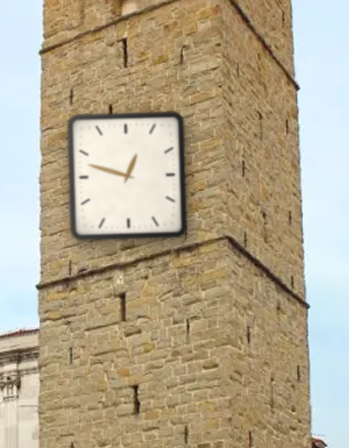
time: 12:48
